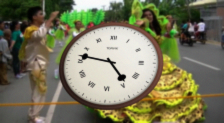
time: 4:47
